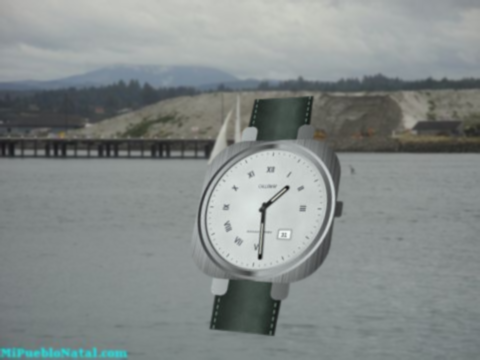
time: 1:29
